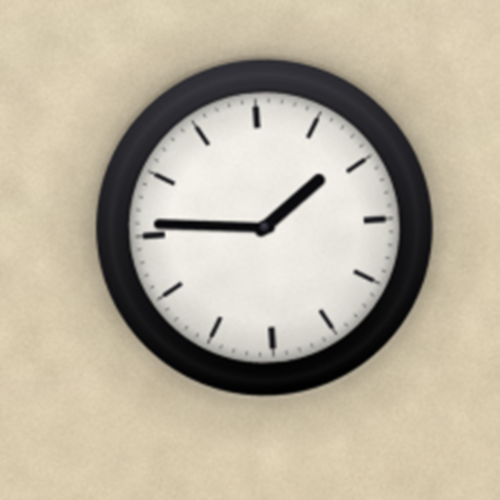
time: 1:46
